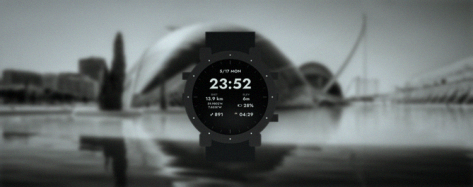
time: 23:52
